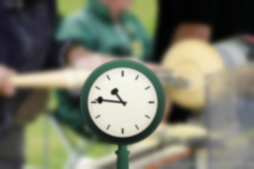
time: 10:46
